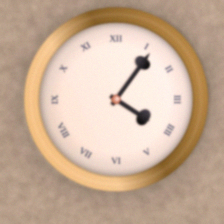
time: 4:06
